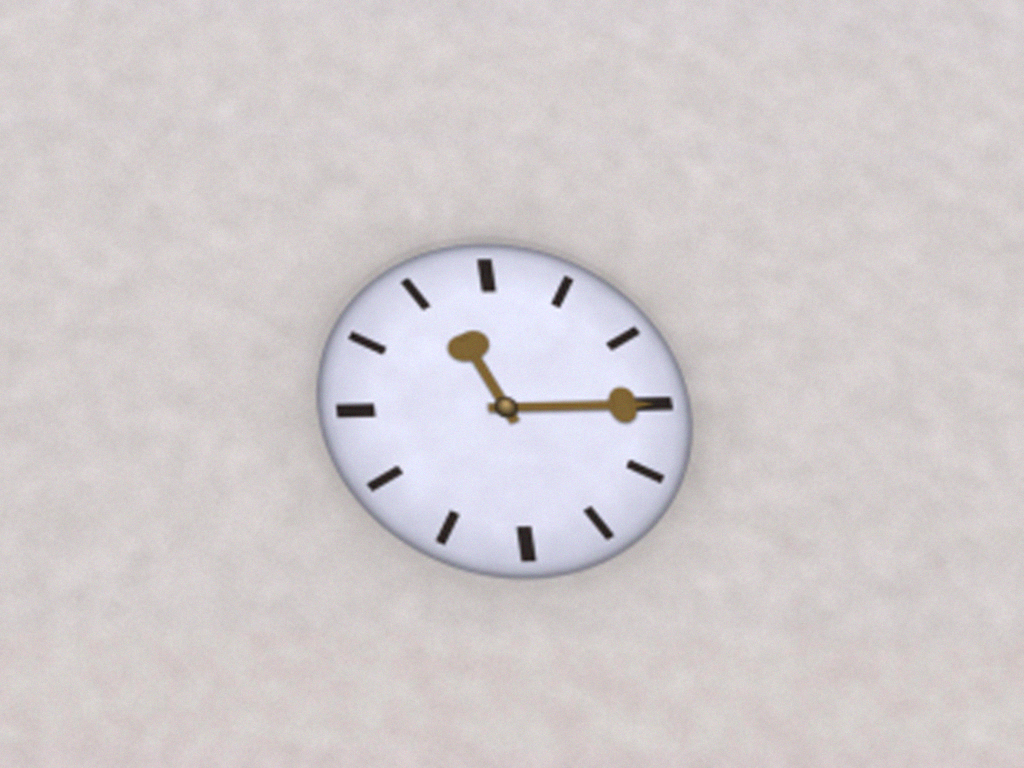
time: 11:15
